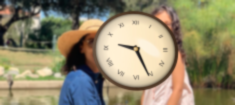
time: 9:26
